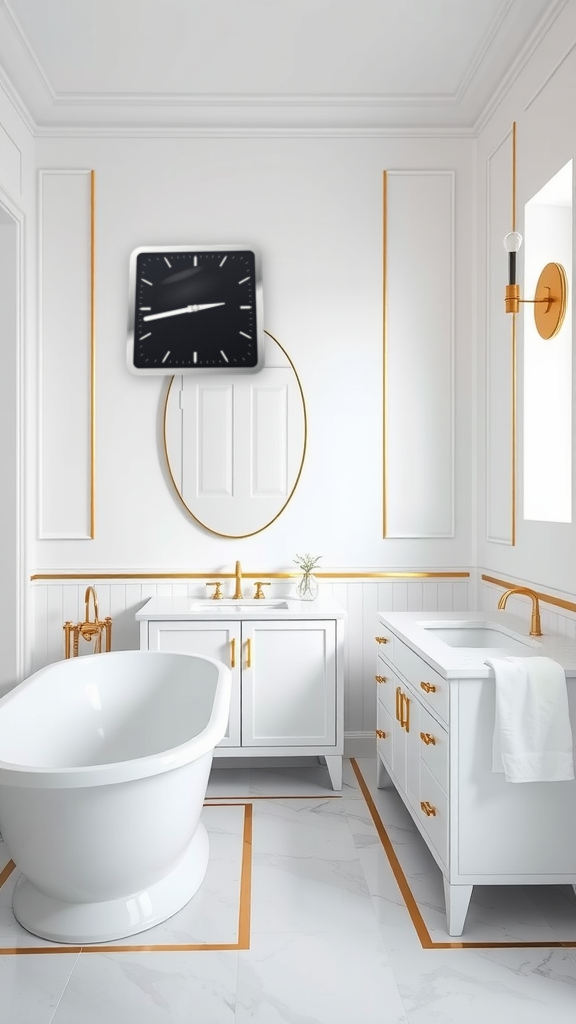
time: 2:43
